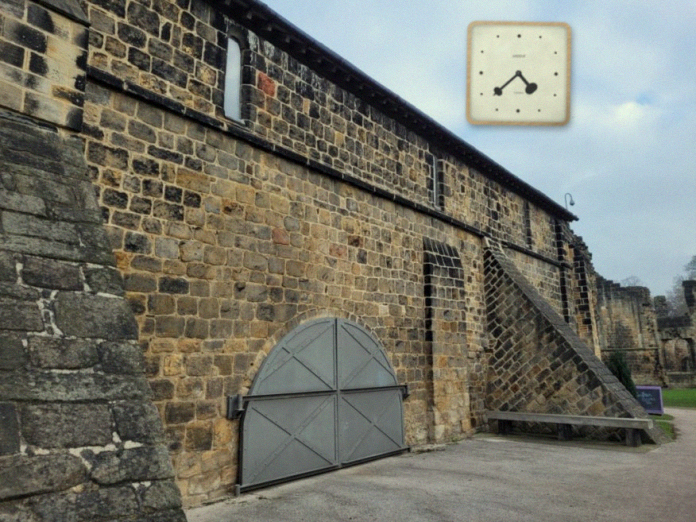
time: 4:38
